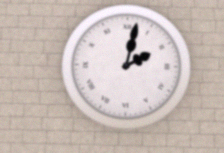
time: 2:02
